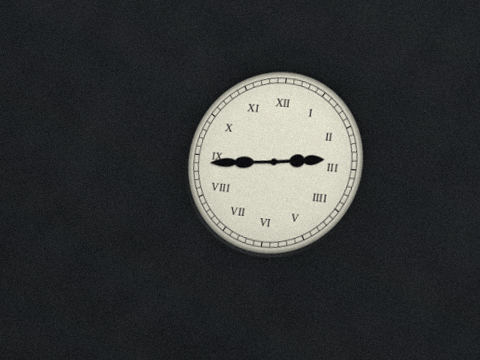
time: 2:44
